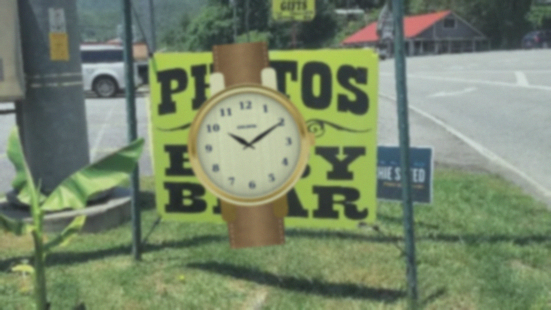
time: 10:10
